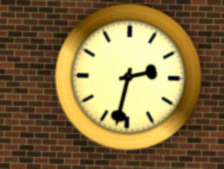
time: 2:32
